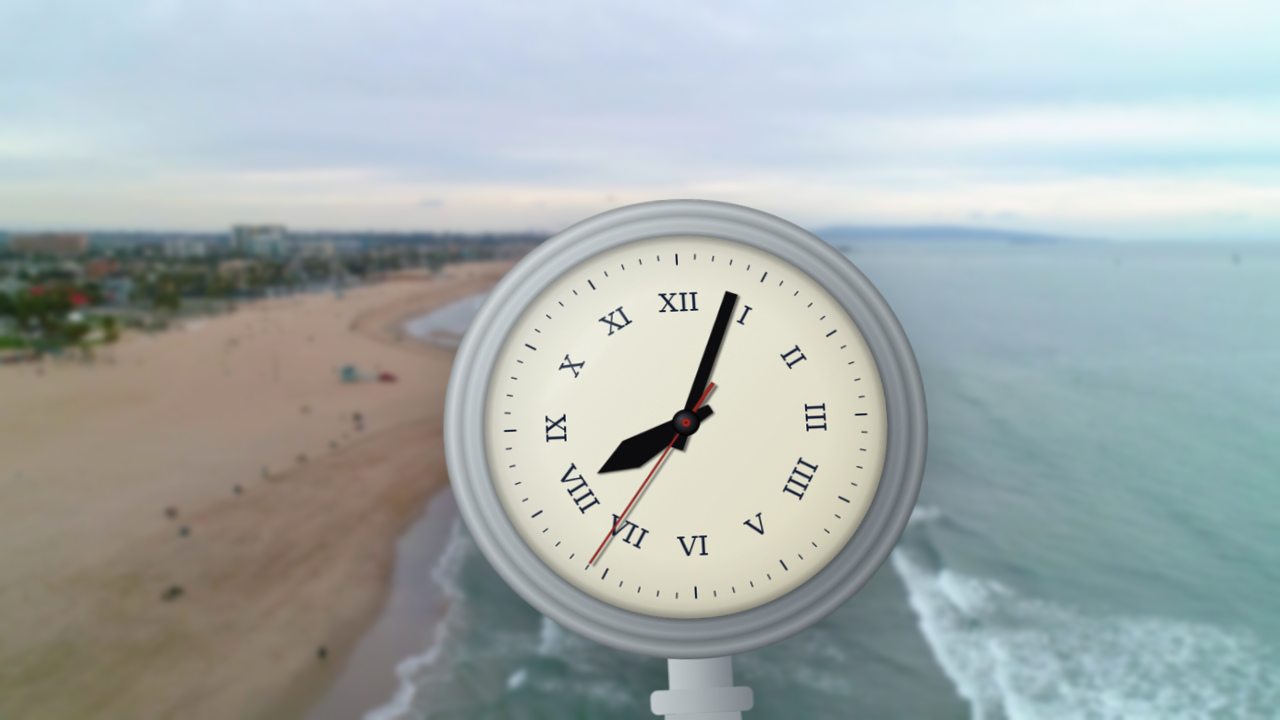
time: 8:03:36
